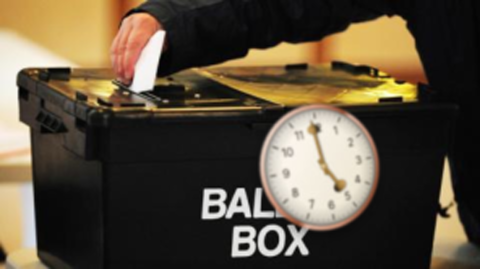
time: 4:59
